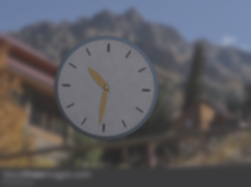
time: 10:31
